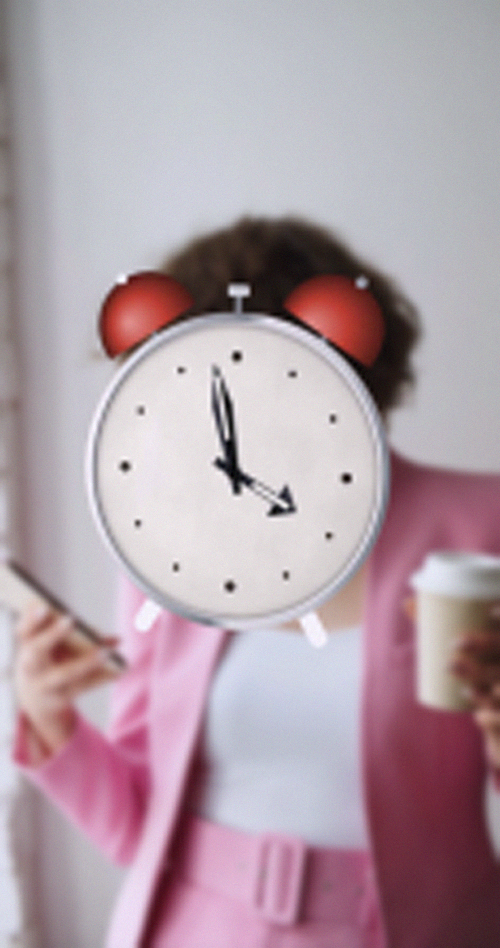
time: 3:58
